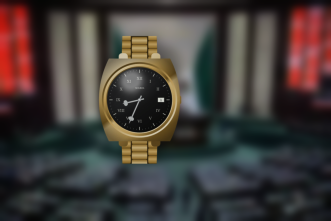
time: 8:34
